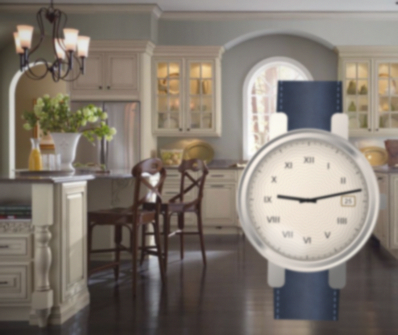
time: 9:13
